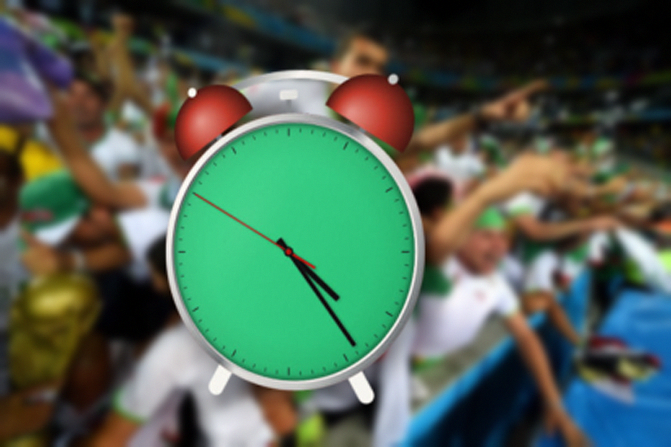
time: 4:23:50
